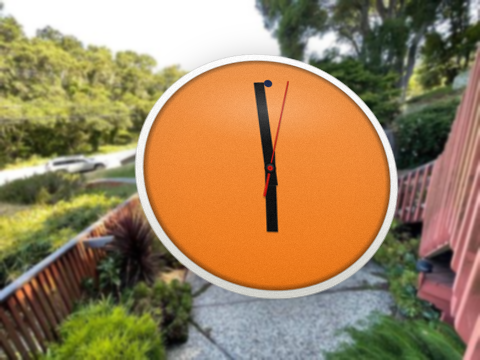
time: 5:59:02
